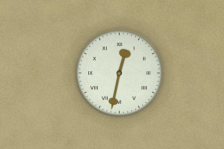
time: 12:32
